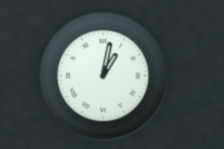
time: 1:02
